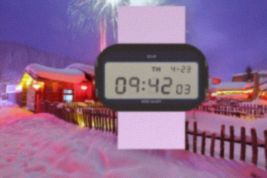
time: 9:42:03
